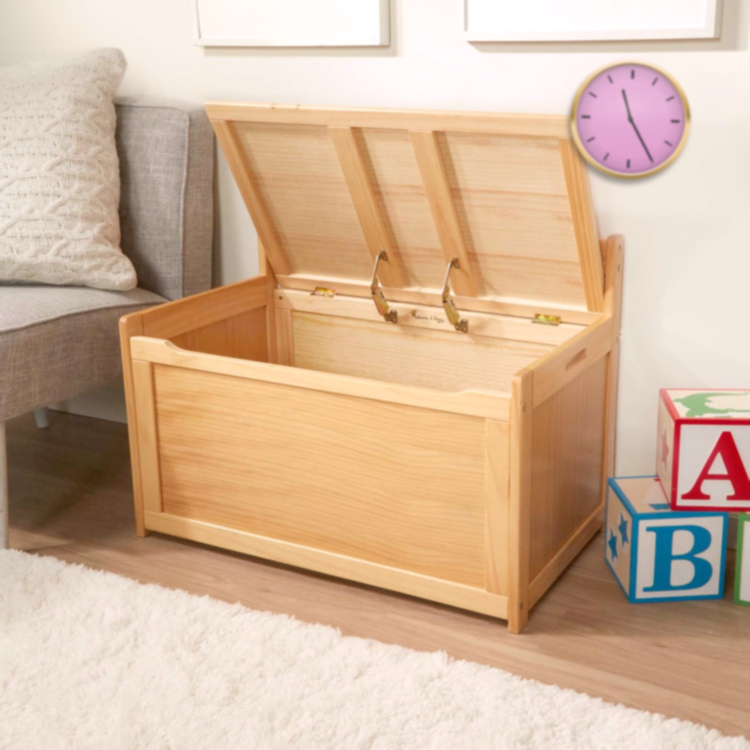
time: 11:25
